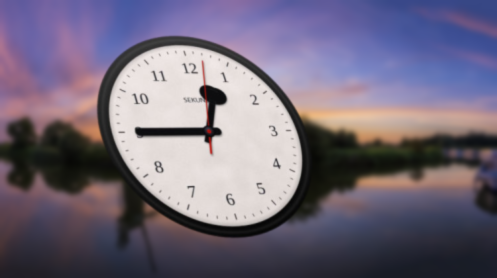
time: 12:45:02
